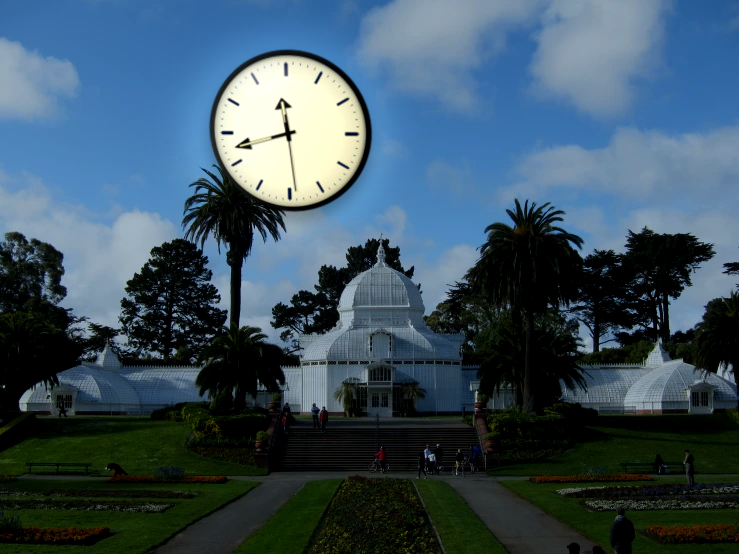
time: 11:42:29
